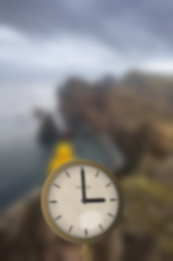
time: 3:00
